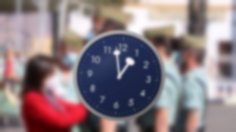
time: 12:58
